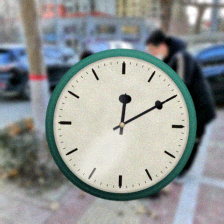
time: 12:10
